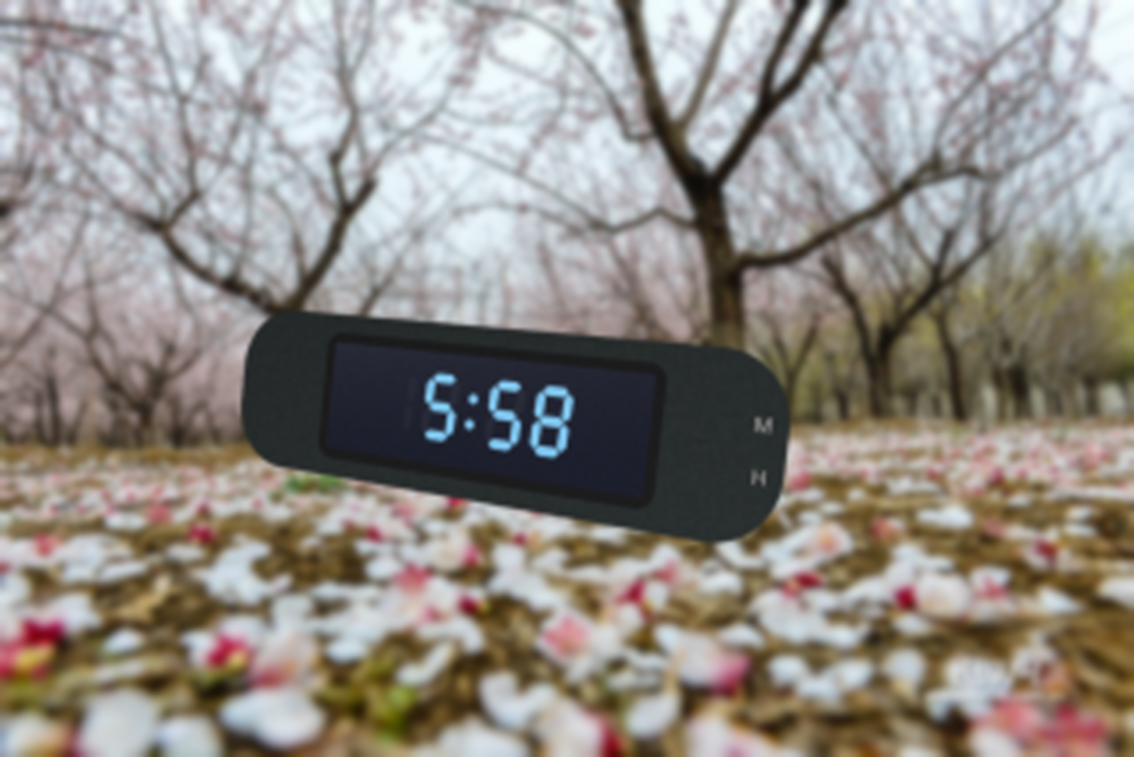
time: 5:58
